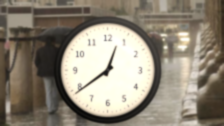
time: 12:39
